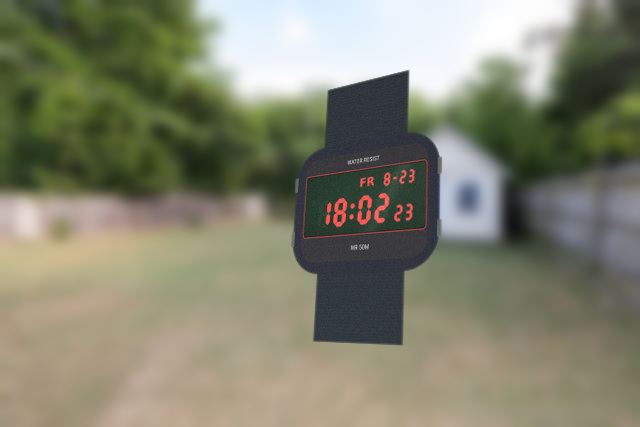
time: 18:02:23
